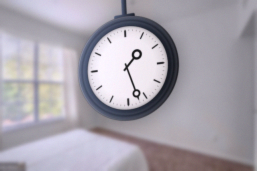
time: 1:27
